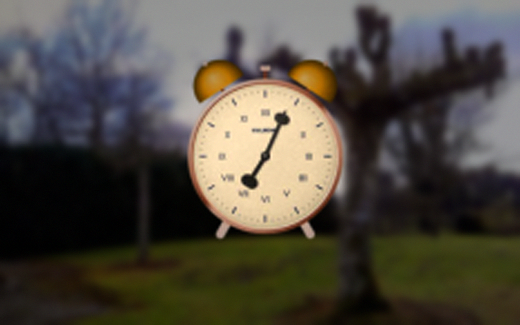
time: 7:04
